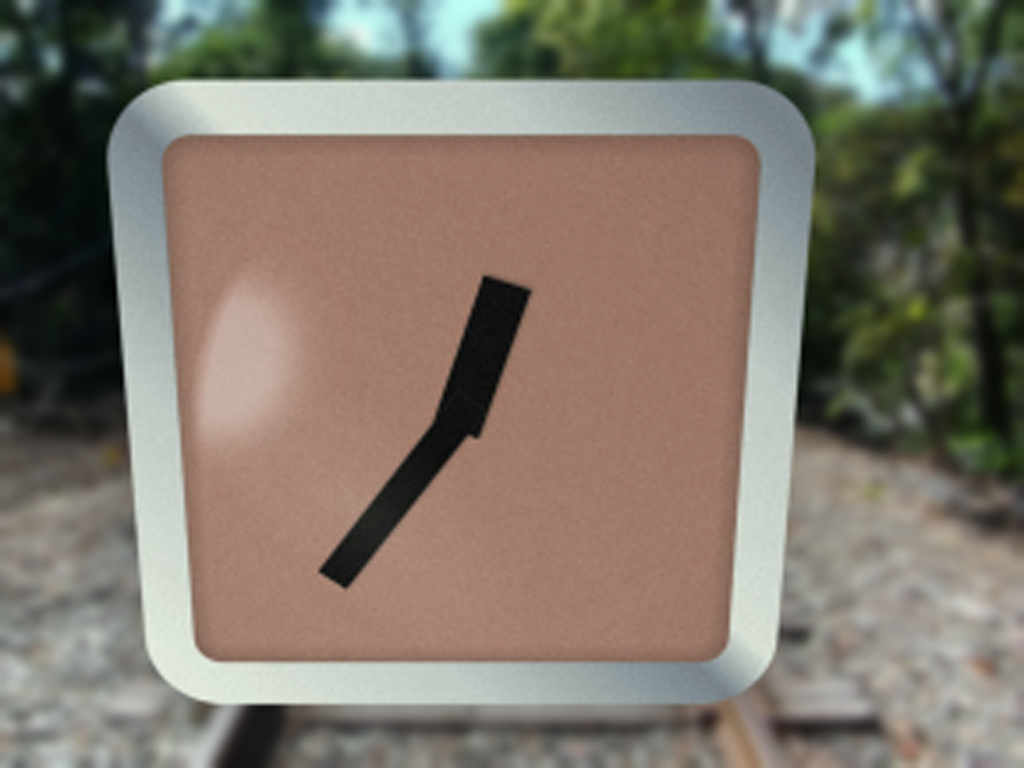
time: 12:36
